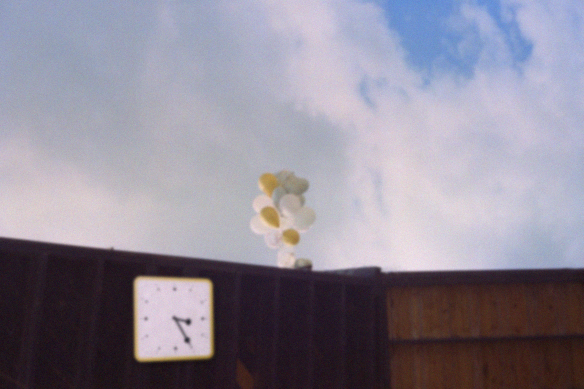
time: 3:25
